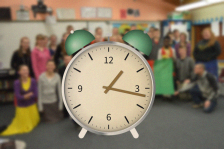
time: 1:17
